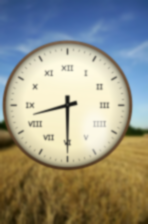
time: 8:30
